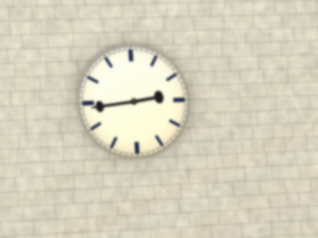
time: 2:44
